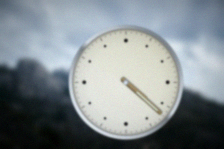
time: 4:22
